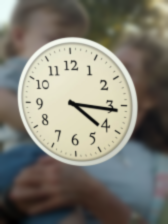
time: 4:16
